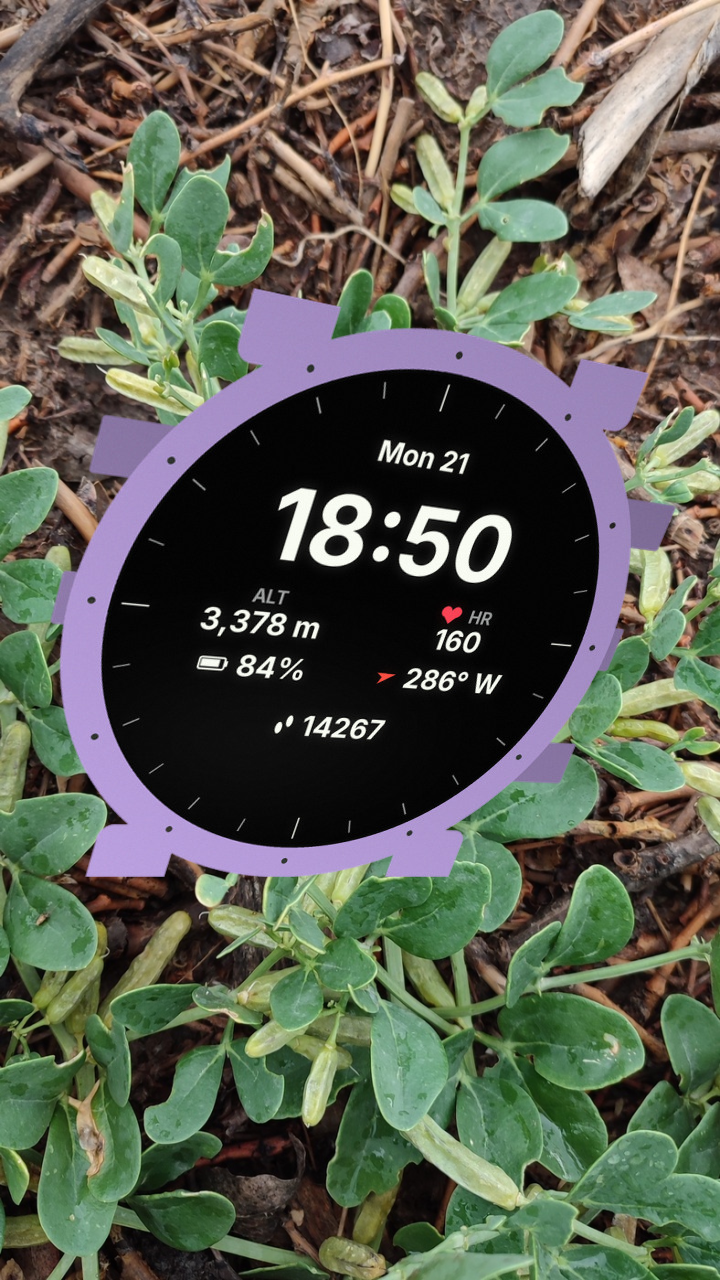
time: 18:50
